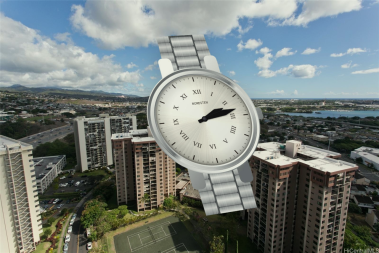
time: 2:13
